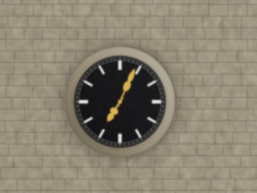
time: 7:04
